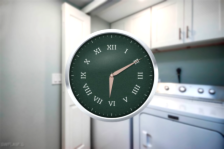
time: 6:10
